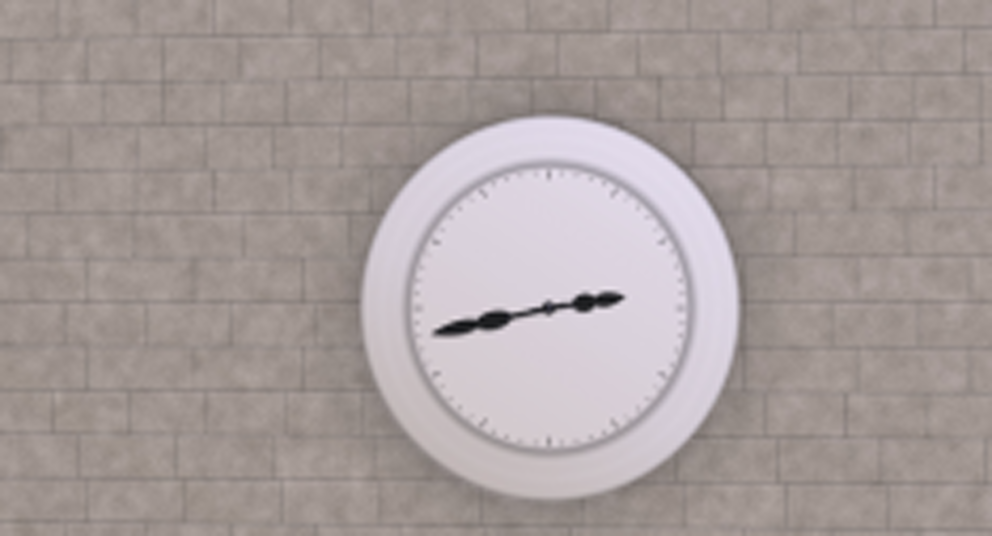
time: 2:43
